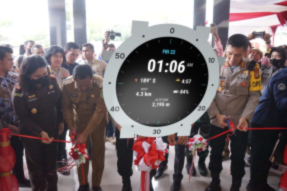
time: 1:06
